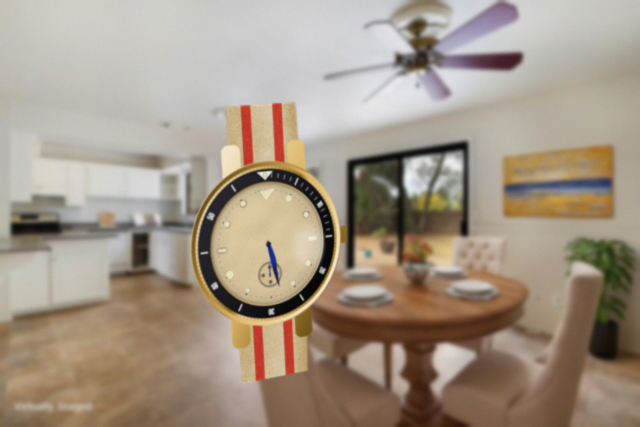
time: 5:28
